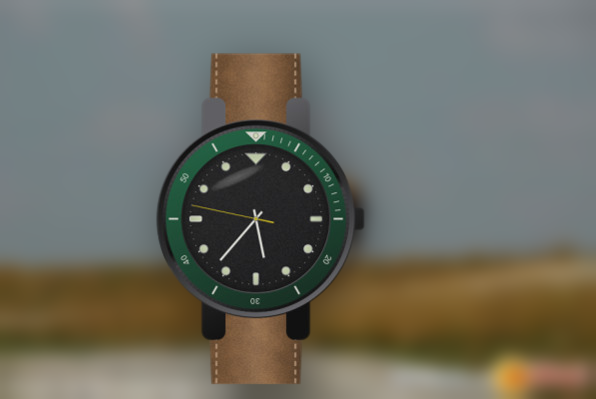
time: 5:36:47
